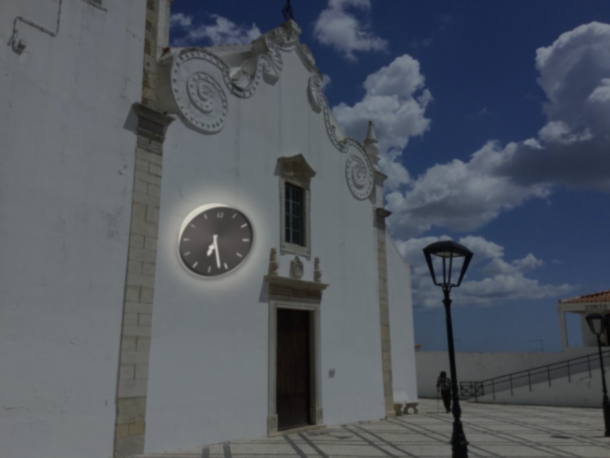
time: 6:27
